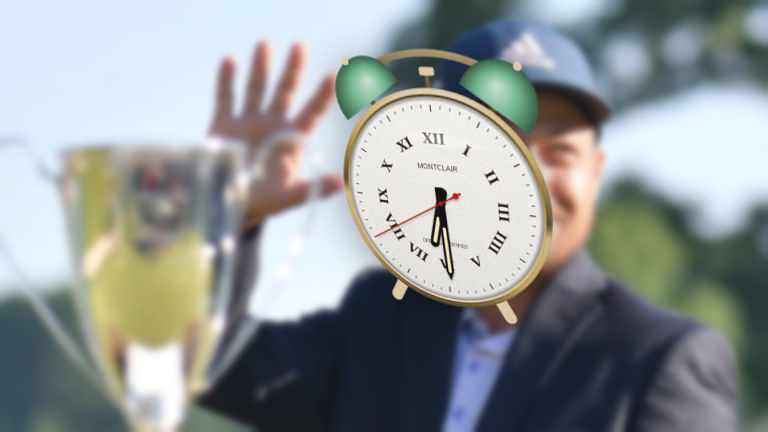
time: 6:29:40
